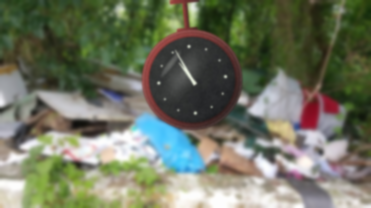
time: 10:56
